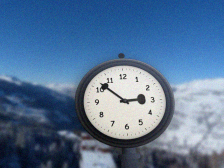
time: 2:52
